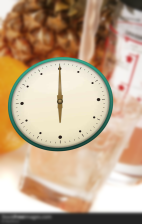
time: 6:00
